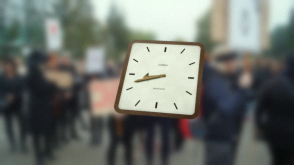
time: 8:42
